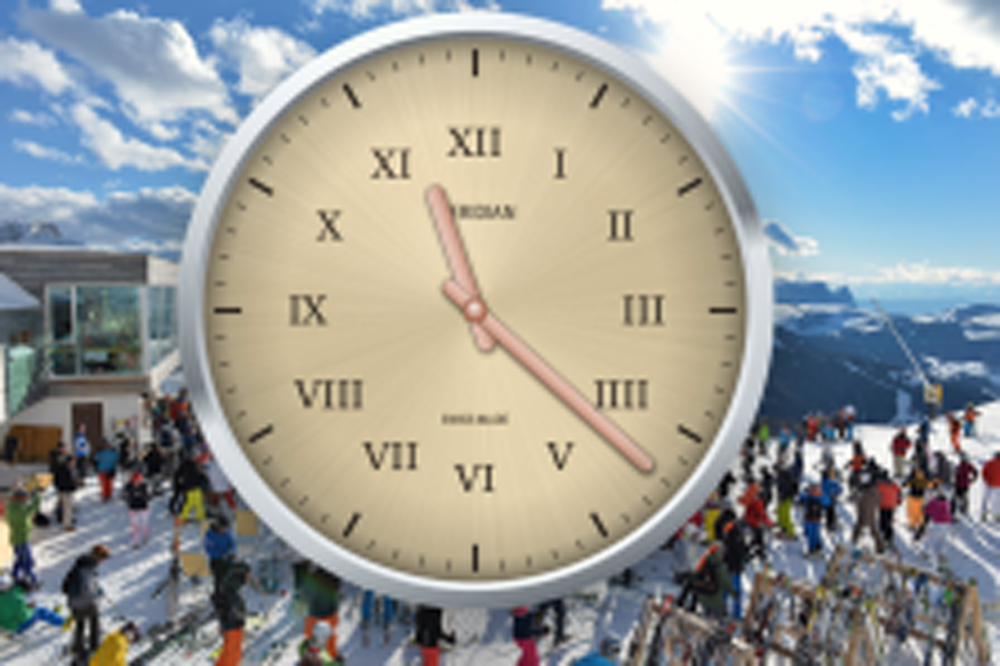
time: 11:22
